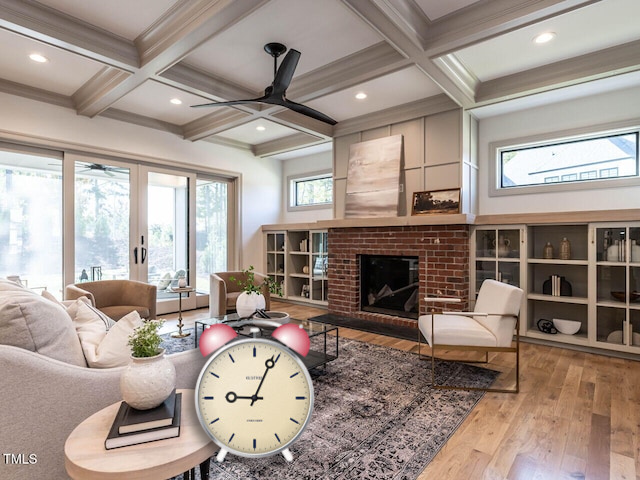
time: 9:04
